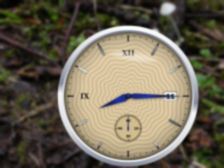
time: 8:15
